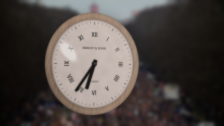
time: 6:36
